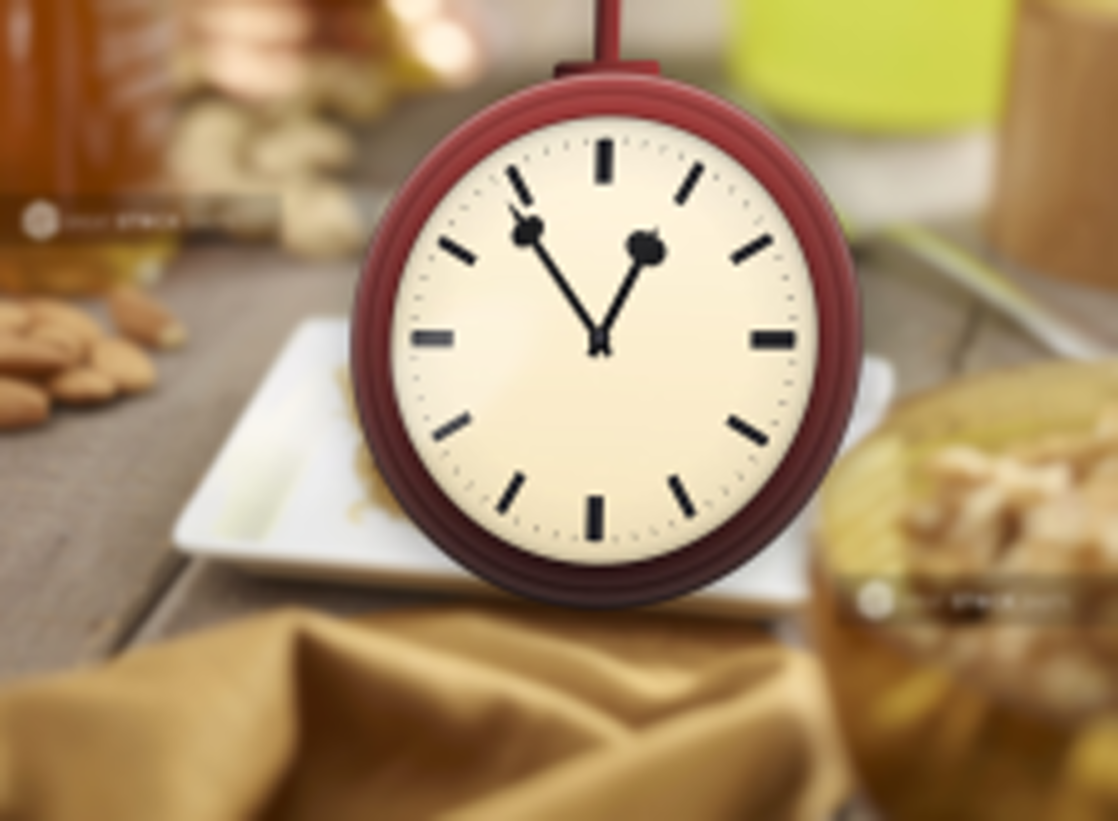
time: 12:54
